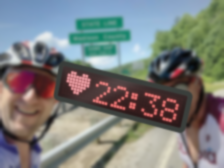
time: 22:38
